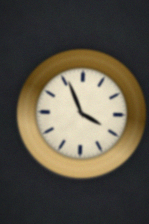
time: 3:56
